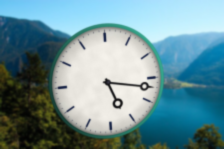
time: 5:17
